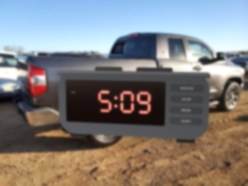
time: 5:09
